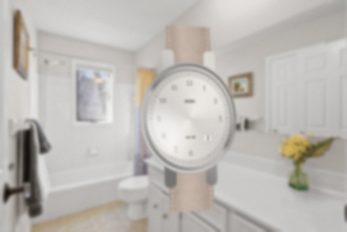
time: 4:16
